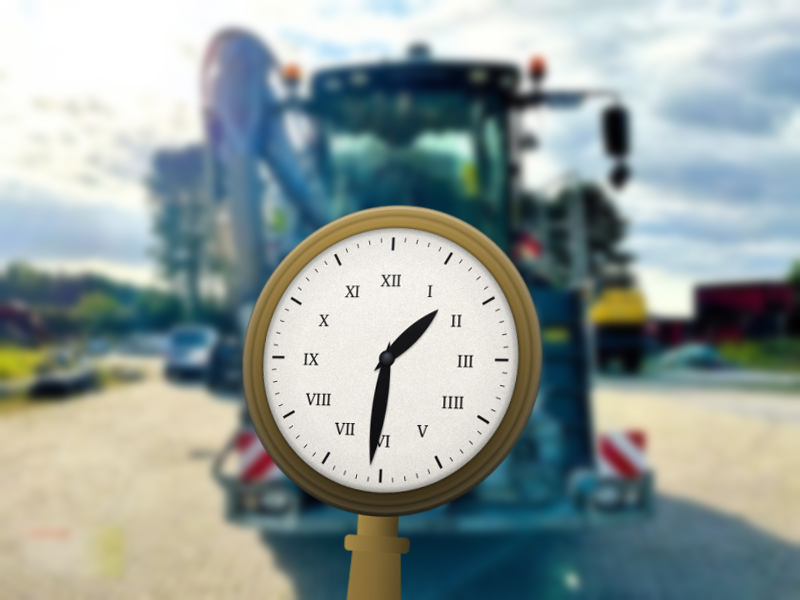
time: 1:31
